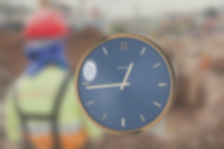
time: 12:44
